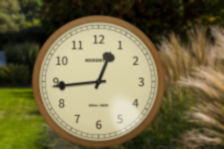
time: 12:44
